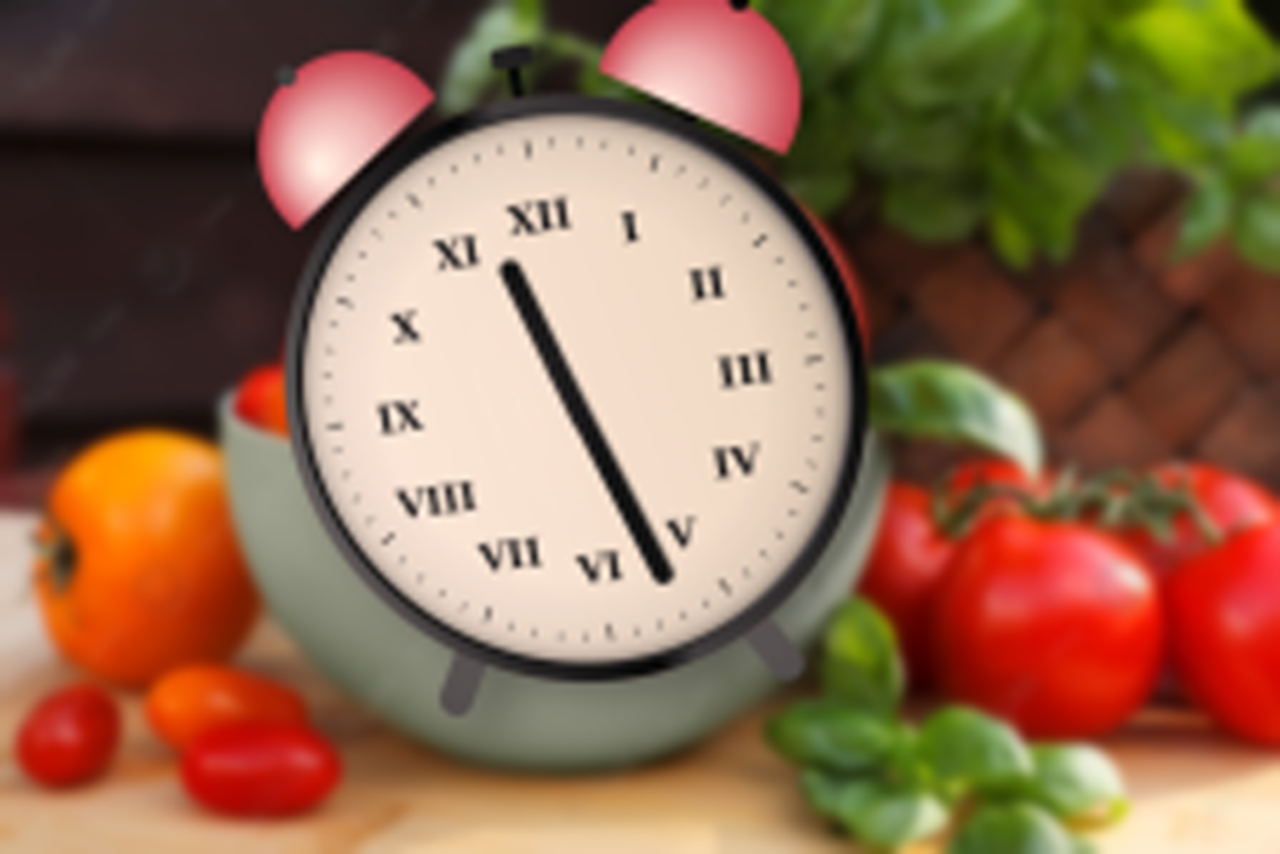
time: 11:27
